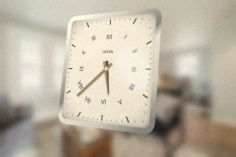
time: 5:38
